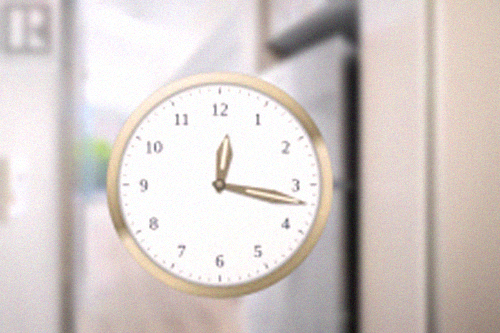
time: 12:17
